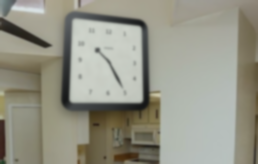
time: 10:25
